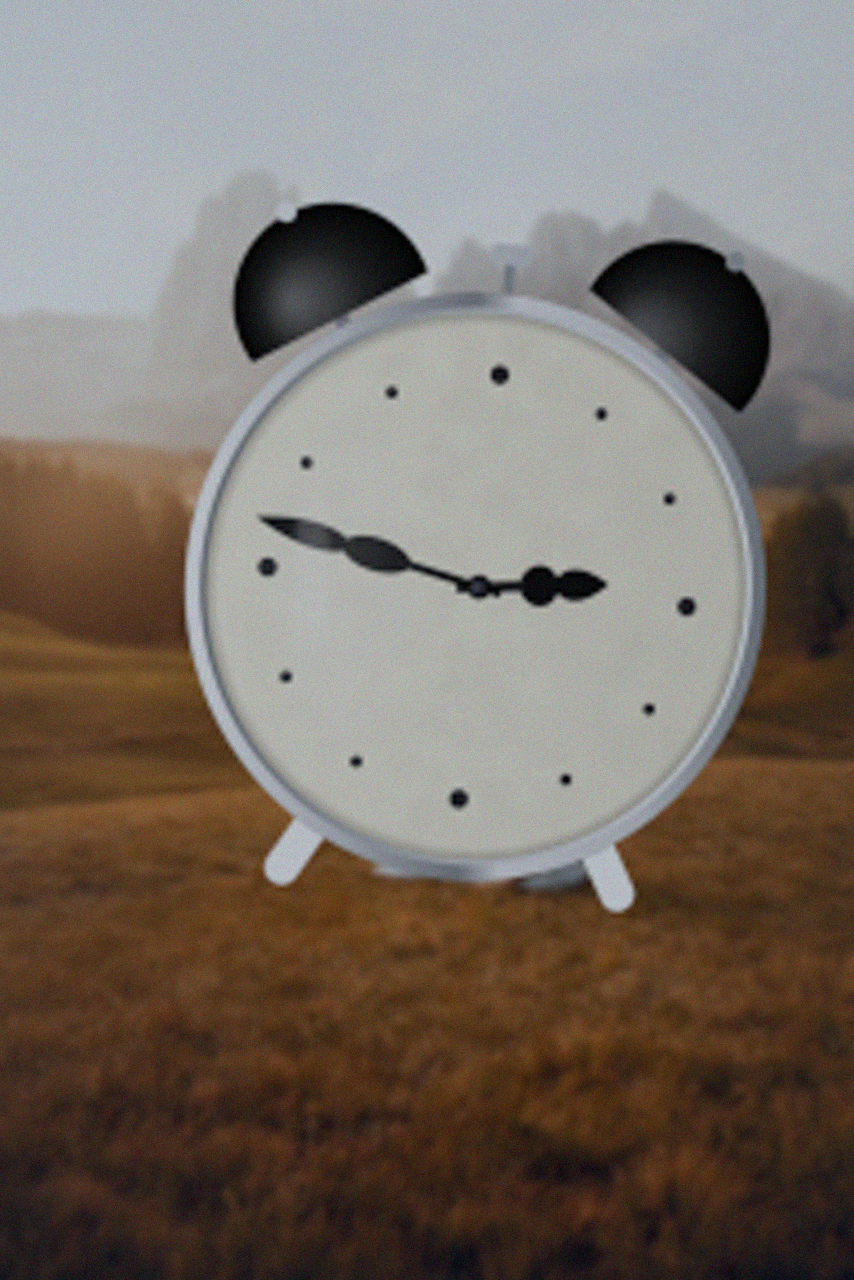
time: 2:47
